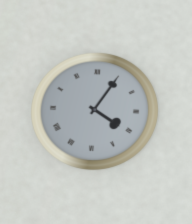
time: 4:05
